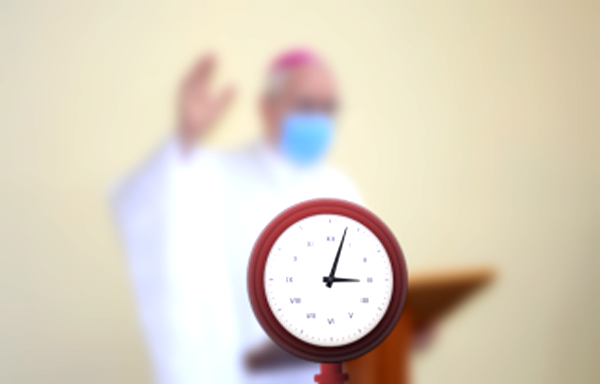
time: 3:03
